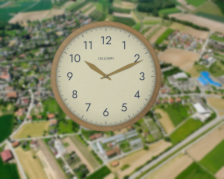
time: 10:11
